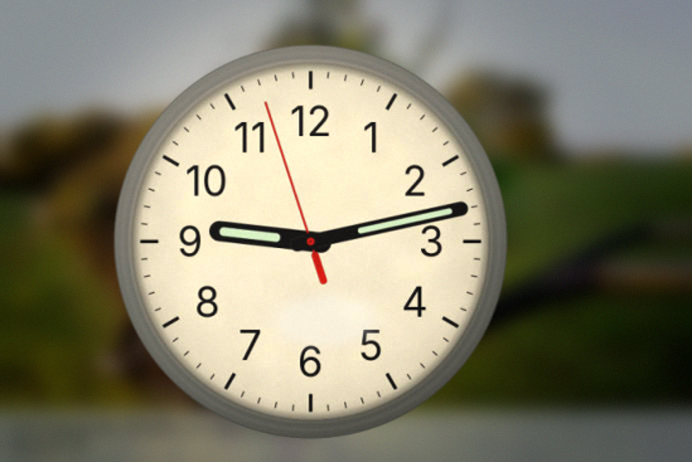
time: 9:12:57
